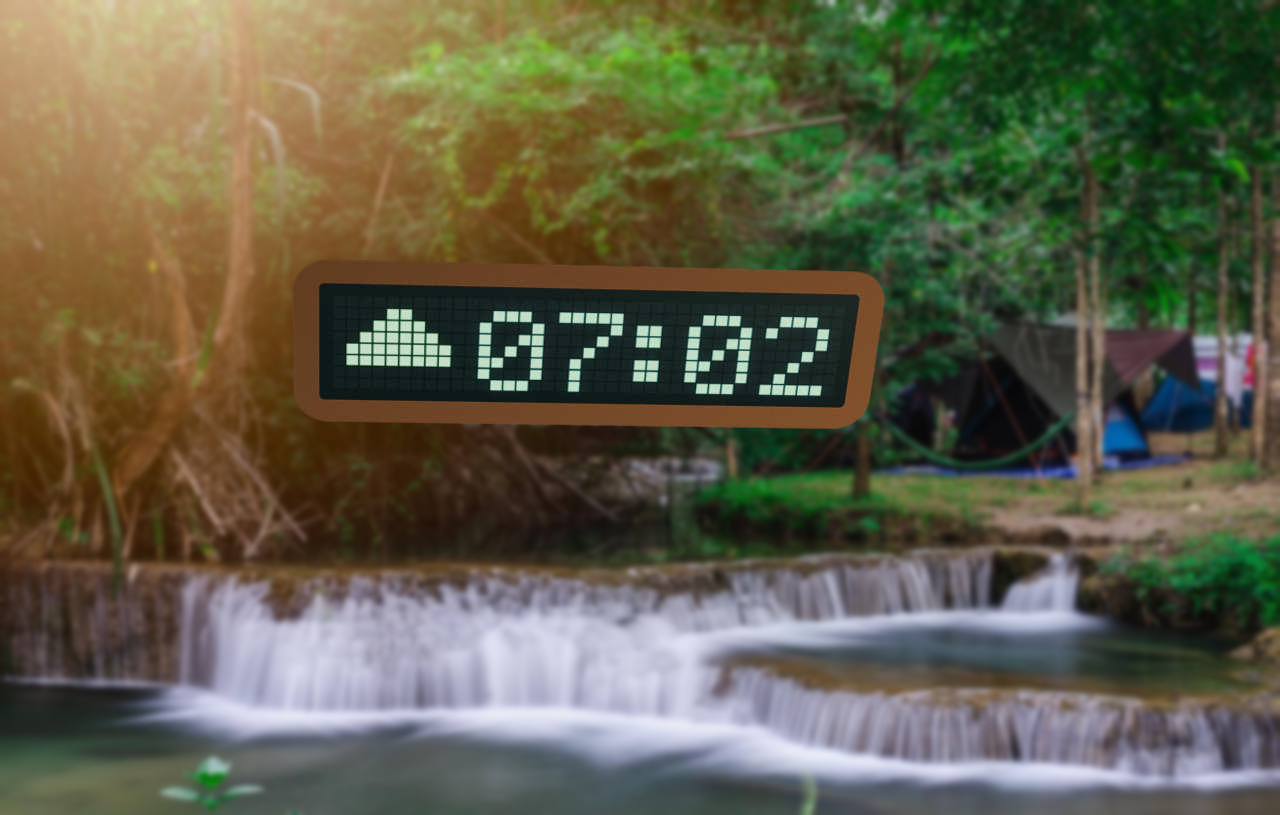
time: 7:02
